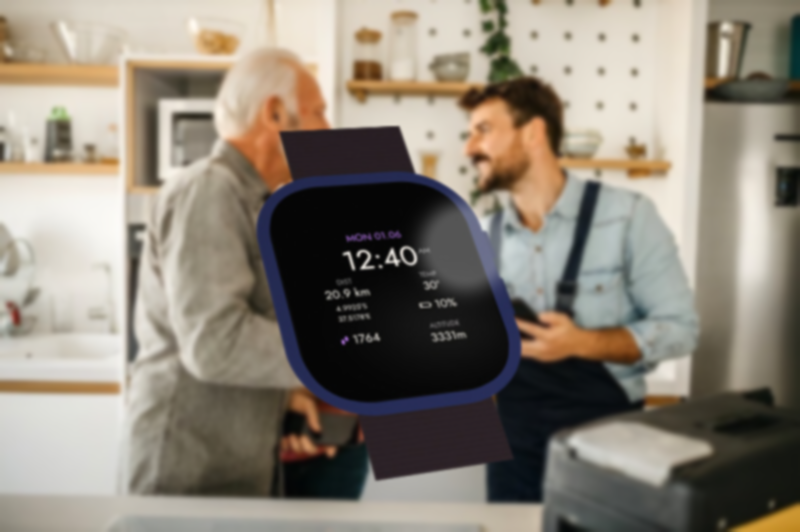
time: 12:40
